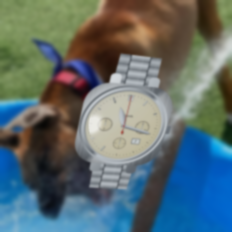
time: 11:17
